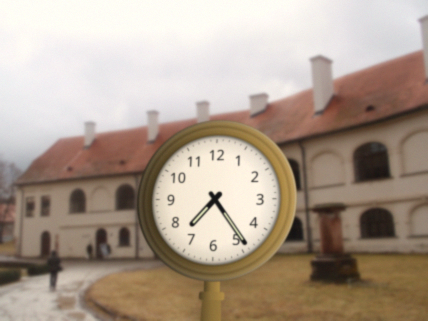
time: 7:24
